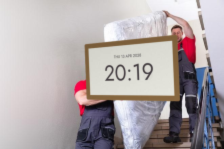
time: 20:19
